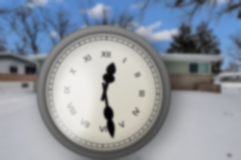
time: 12:28
